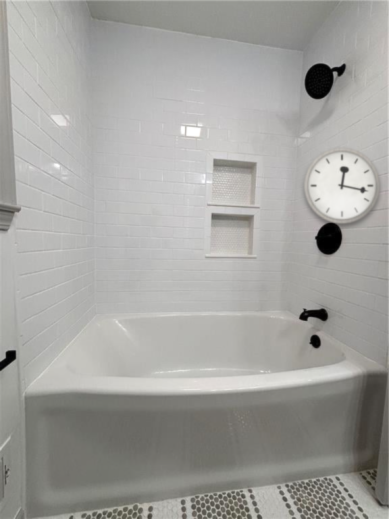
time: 12:17
